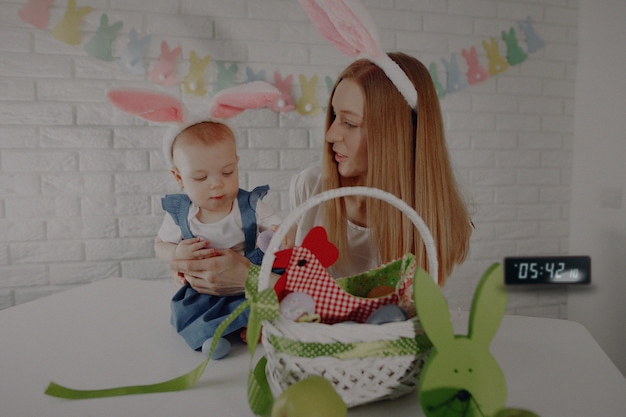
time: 5:42
